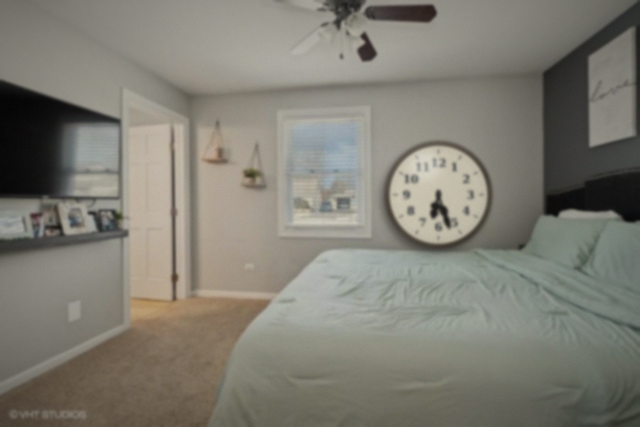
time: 6:27
